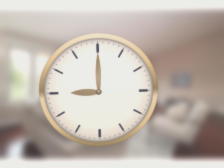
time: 9:00
